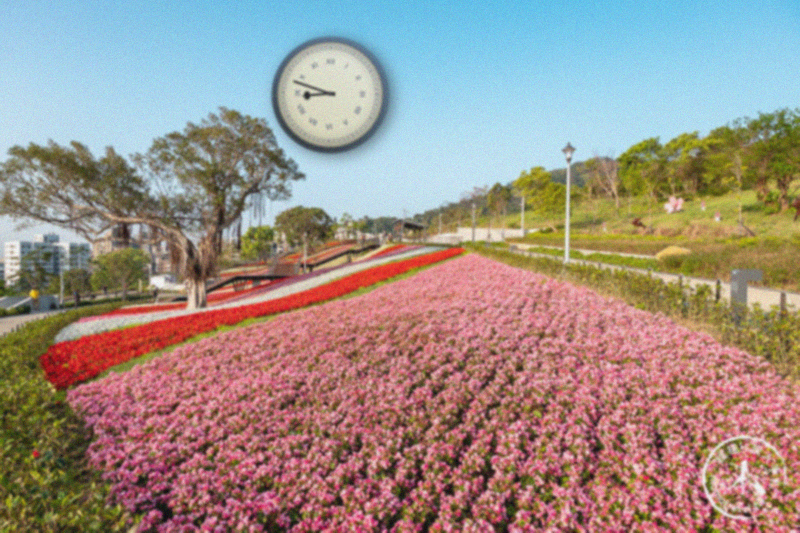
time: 8:48
